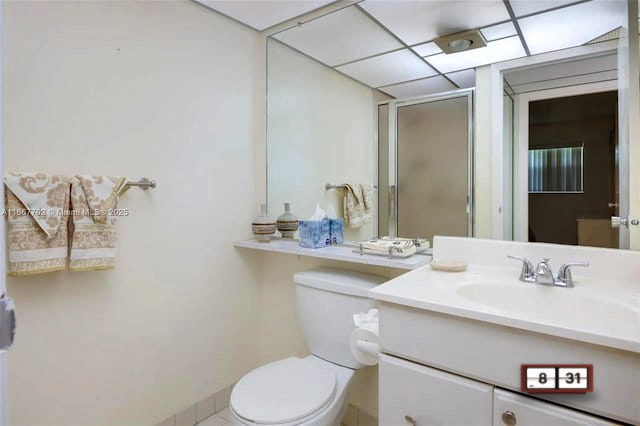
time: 8:31
